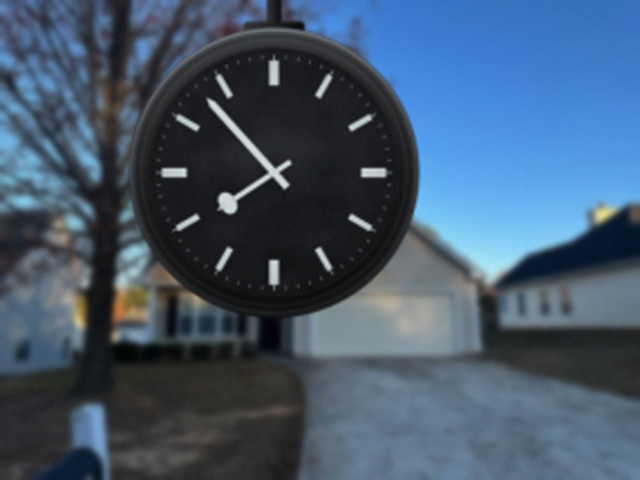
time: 7:53
